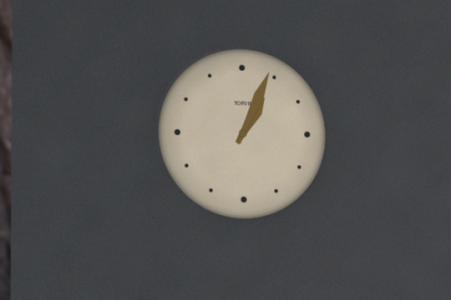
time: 1:04
